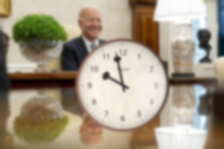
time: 9:58
